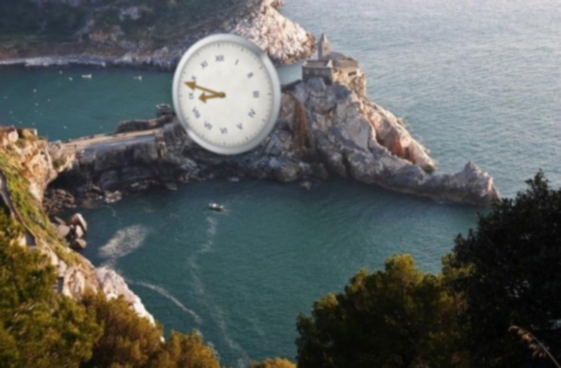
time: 8:48
